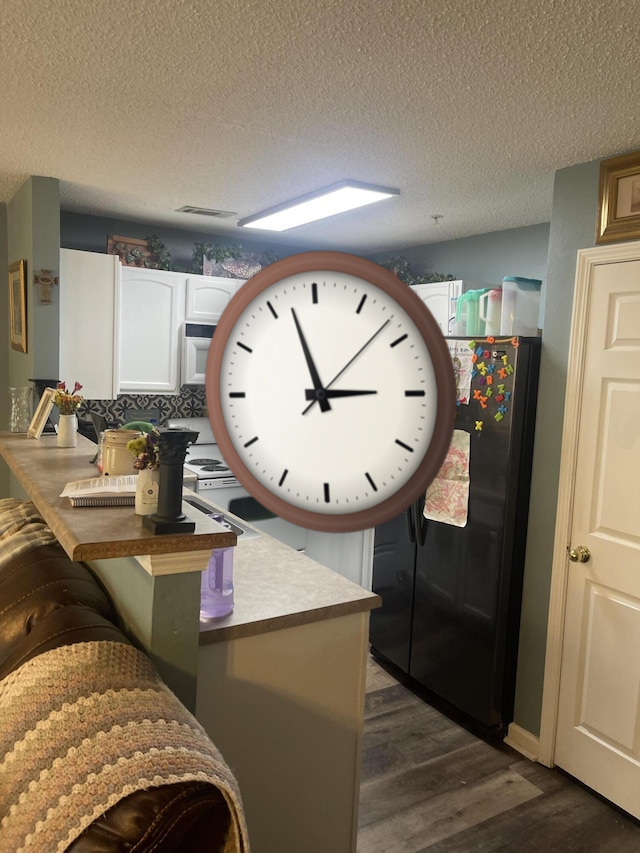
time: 2:57:08
